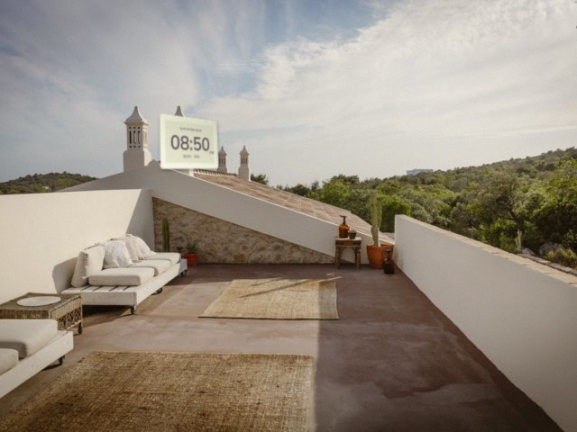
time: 8:50
